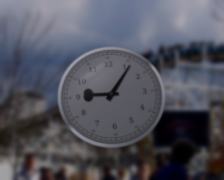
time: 9:06
